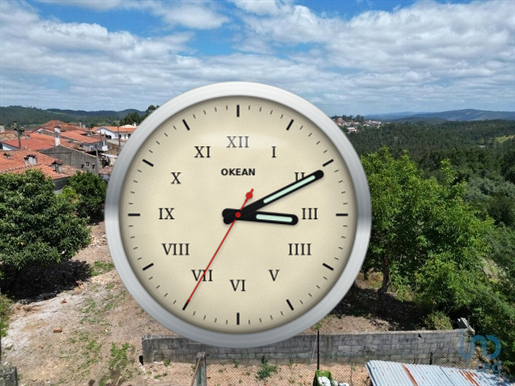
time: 3:10:35
